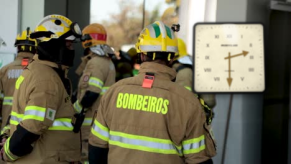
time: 2:30
